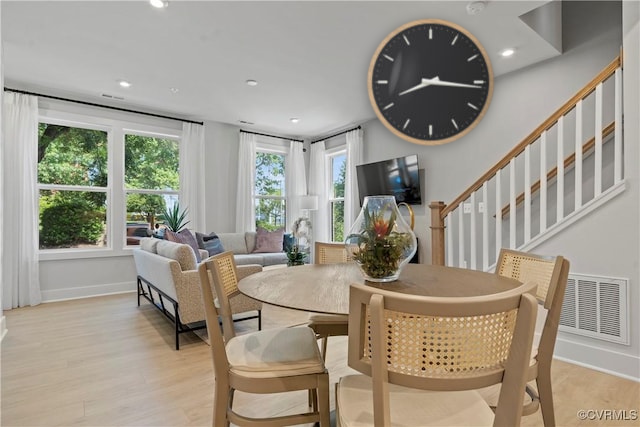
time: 8:16
